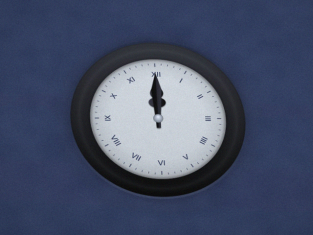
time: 12:00
